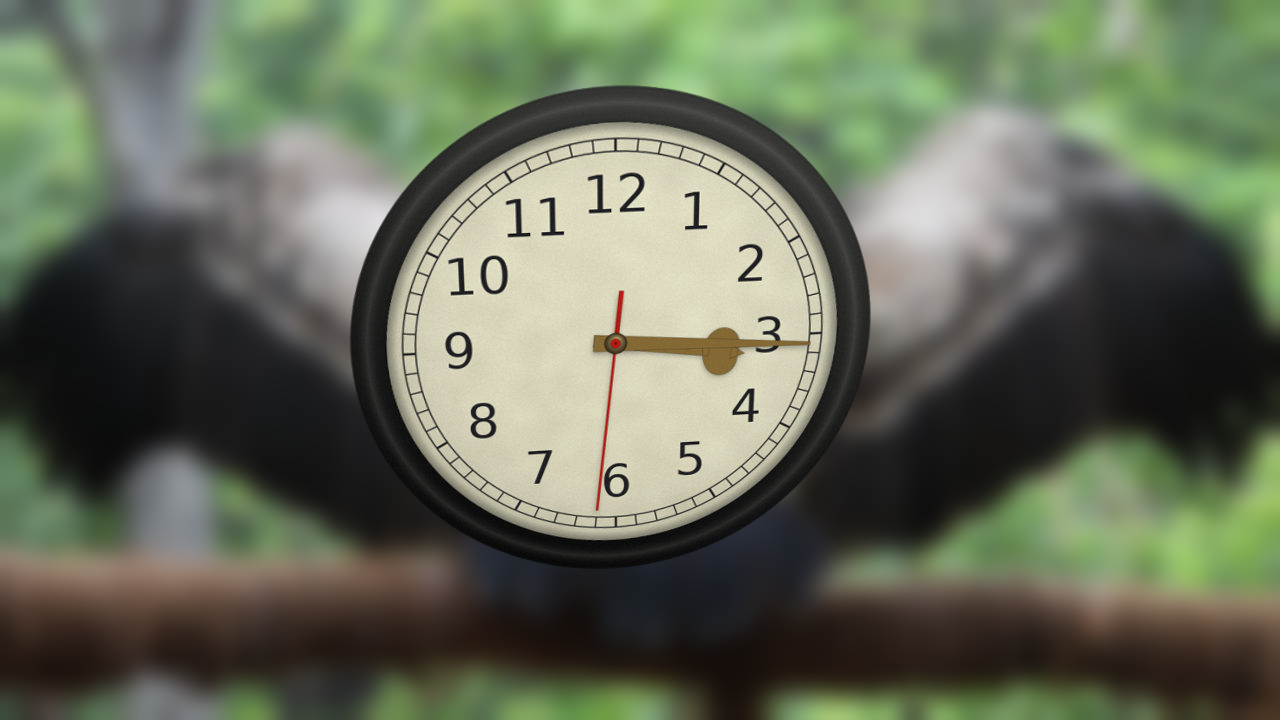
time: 3:15:31
